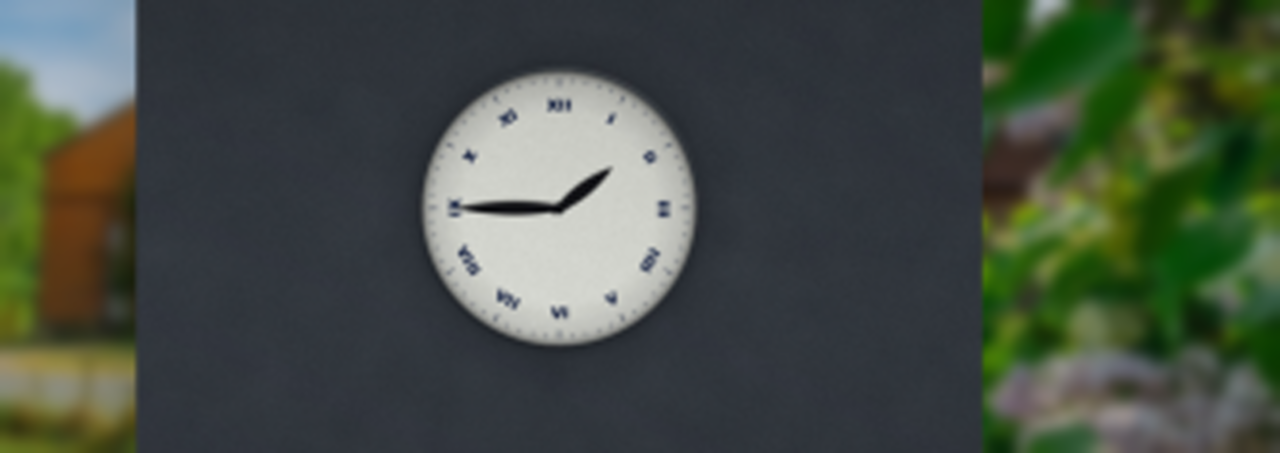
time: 1:45
